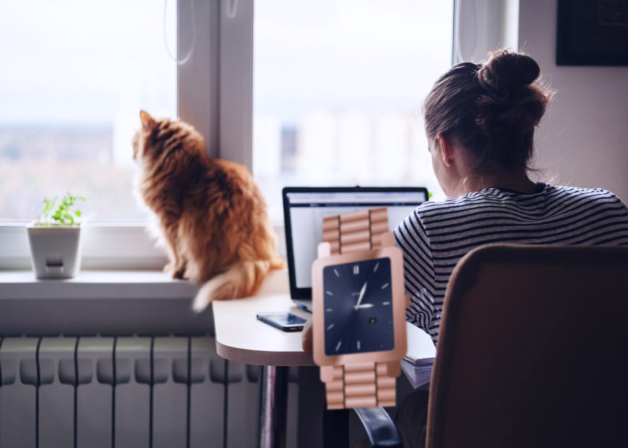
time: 3:04
